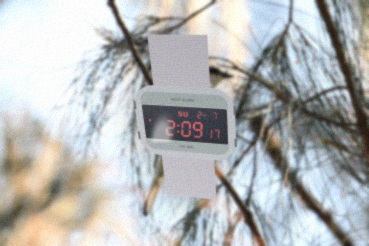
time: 2:09:17
